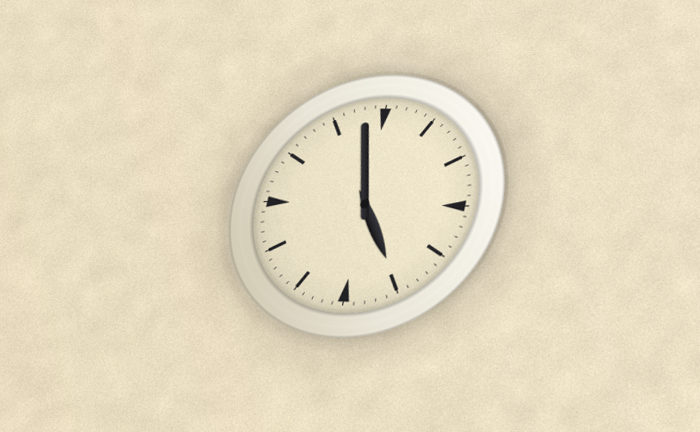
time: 4:58
